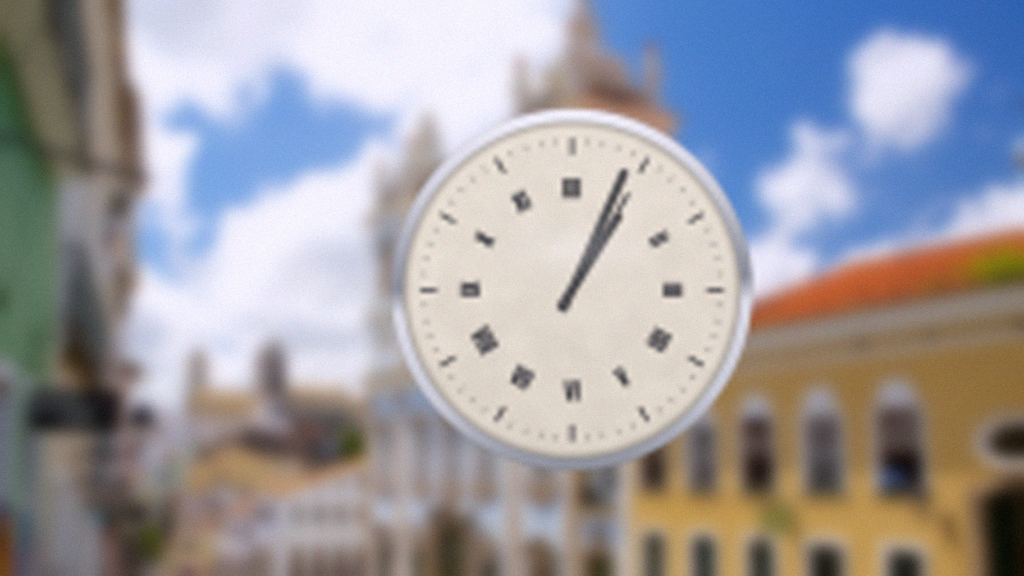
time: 1:04
